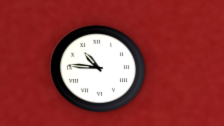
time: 10:46
